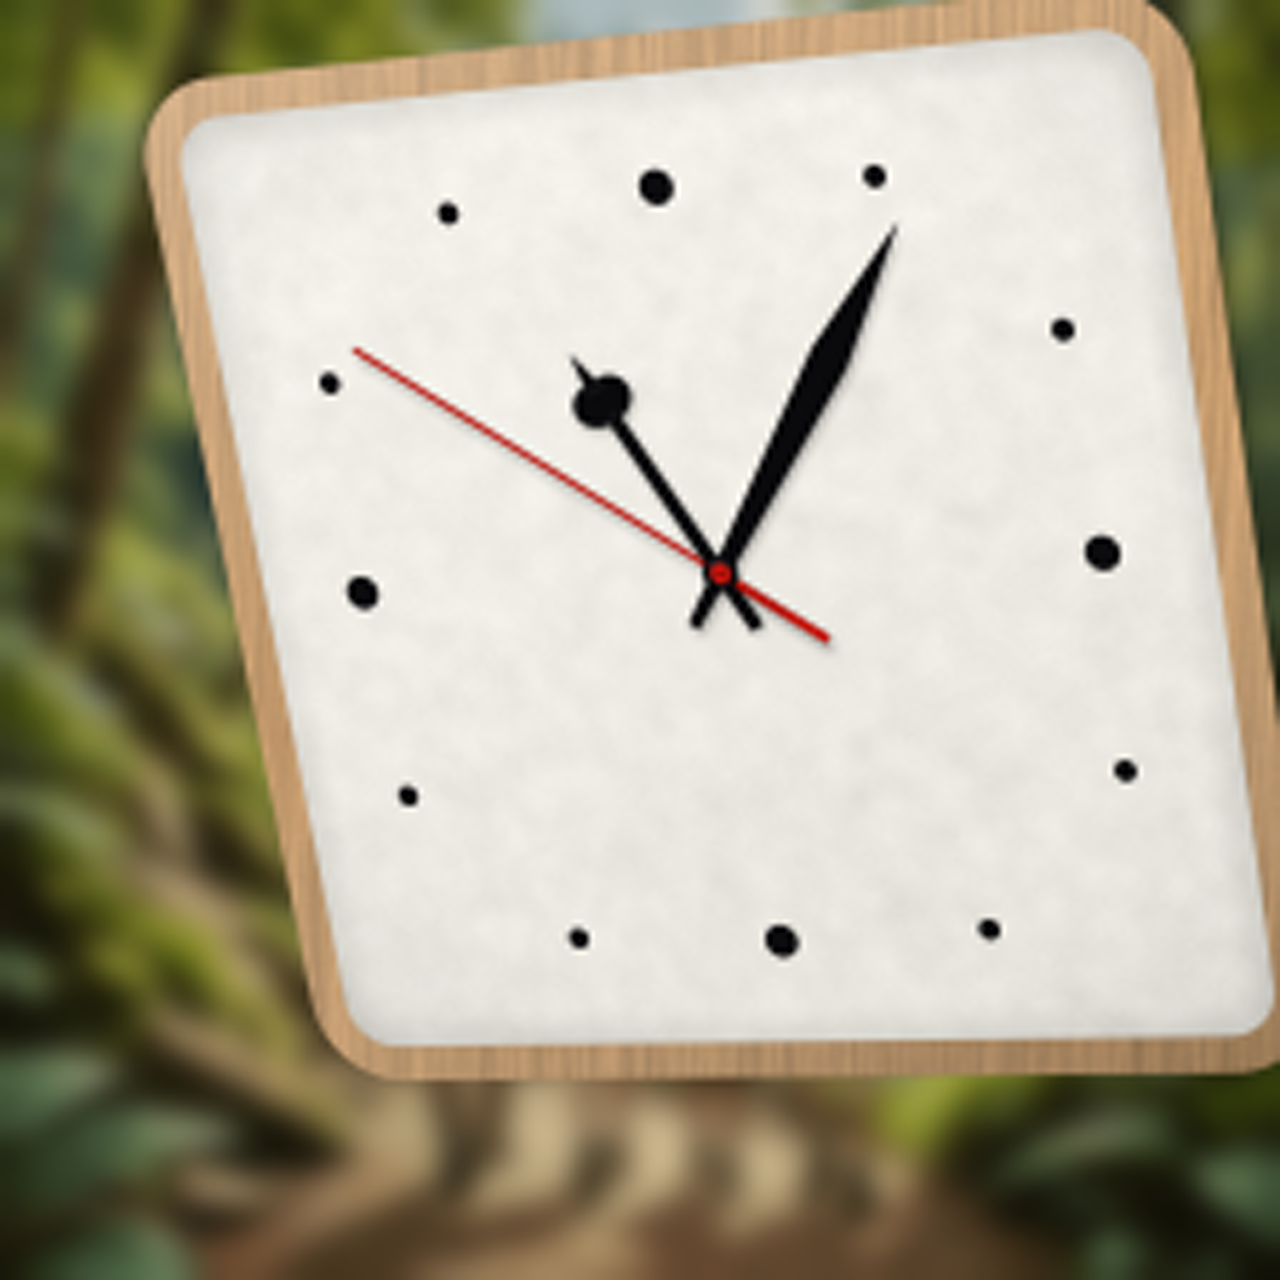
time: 11:05:51
